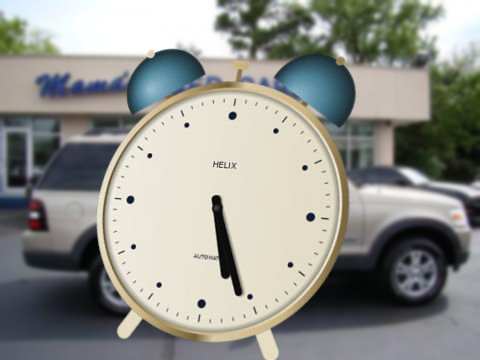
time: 5:26
